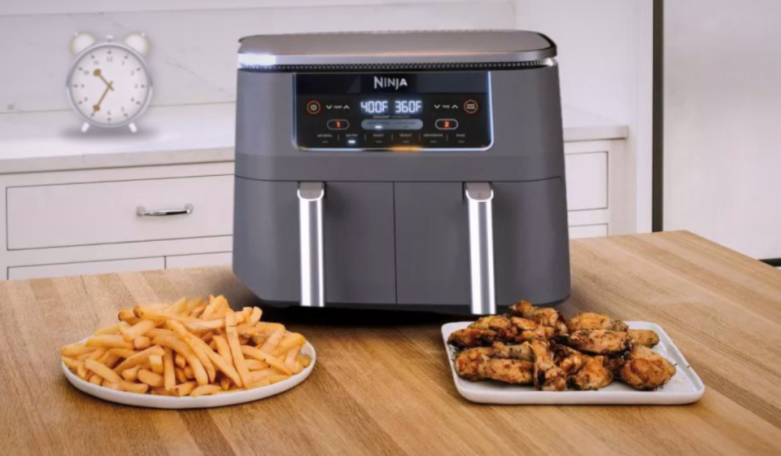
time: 10:35
